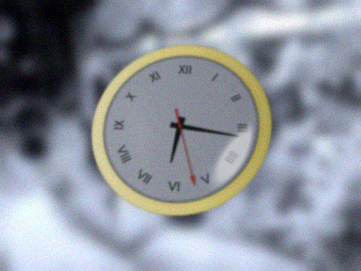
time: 6:16:27
